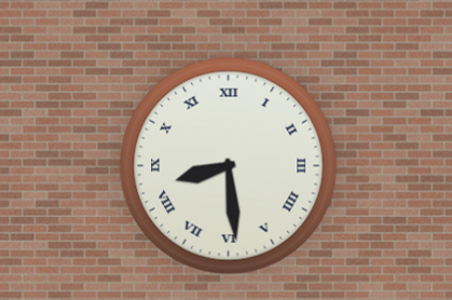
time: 8:29
